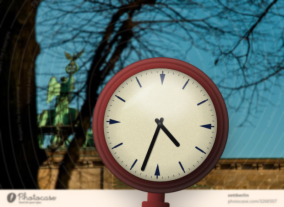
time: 4:33
